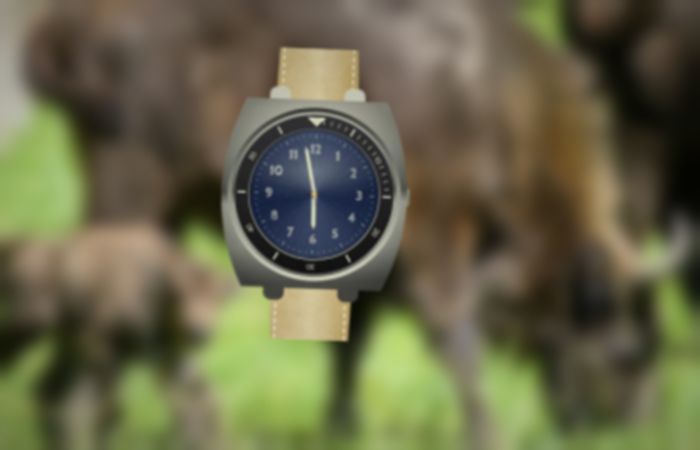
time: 5:58
